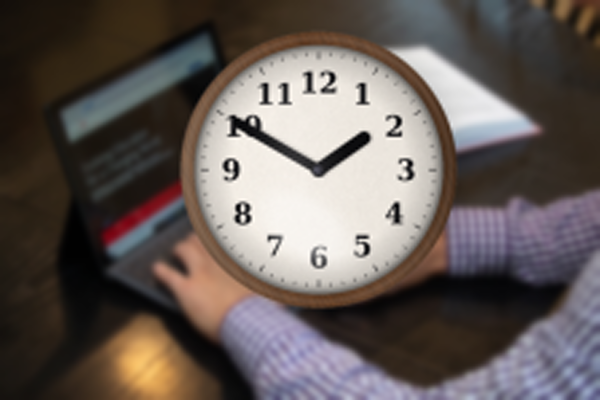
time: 1:50
